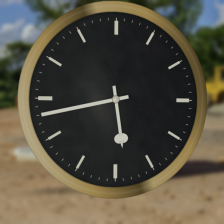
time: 5:43
